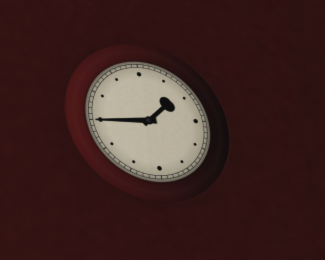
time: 1:45
